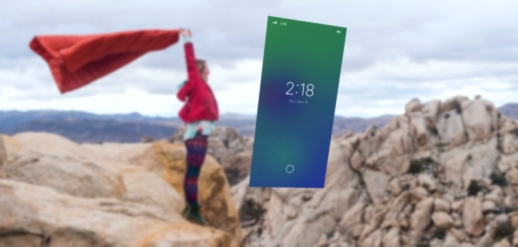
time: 2:18
